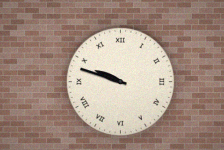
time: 9:48
